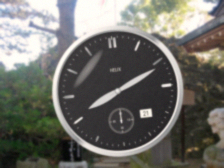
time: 8:11
